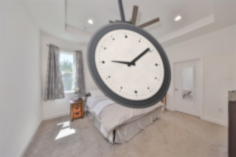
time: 9:09
